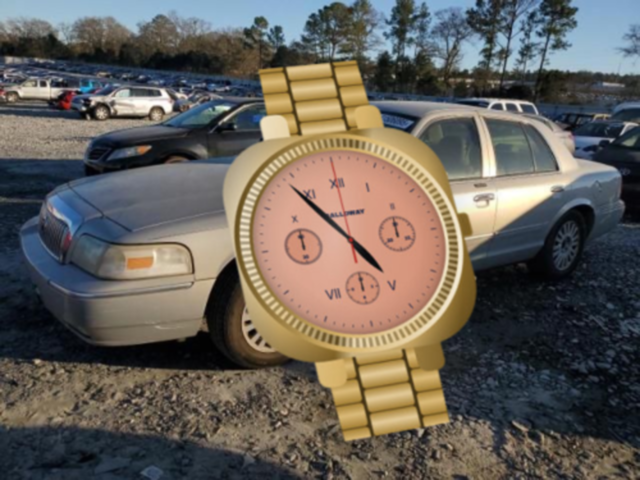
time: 4:54
